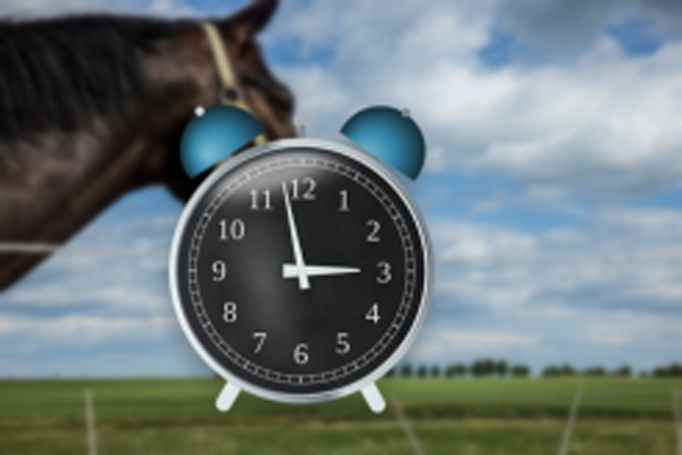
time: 2:58
